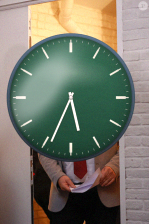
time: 5:34
